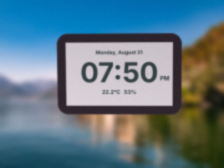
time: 7:50
